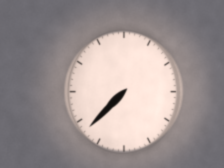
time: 7:38
